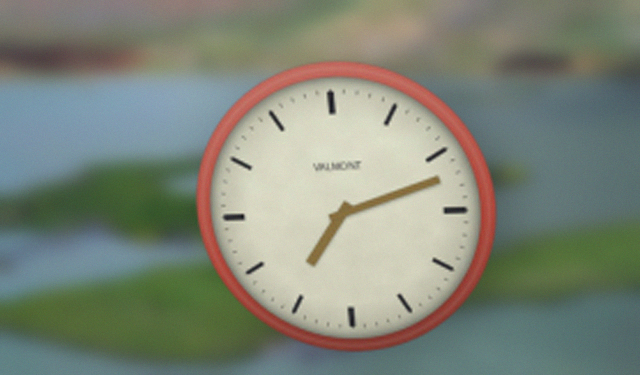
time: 7:12
